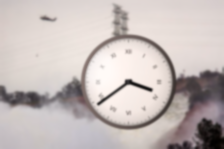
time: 3:39
